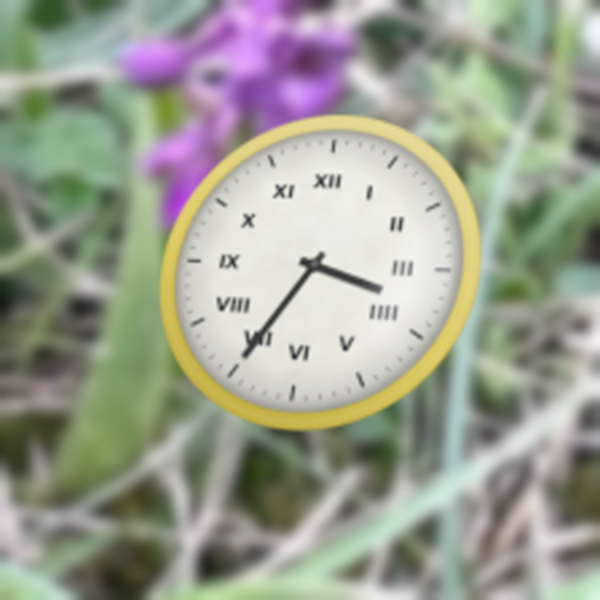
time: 3:35
